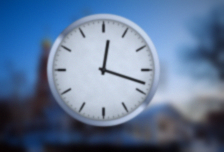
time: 12:18
